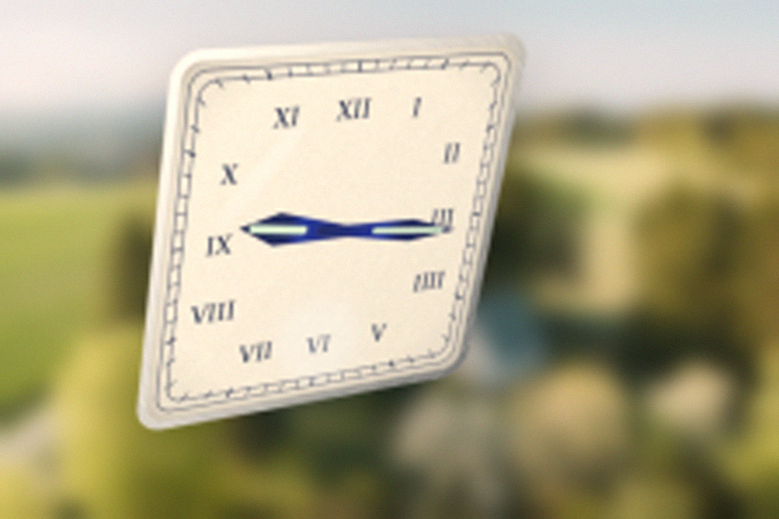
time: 9:16
